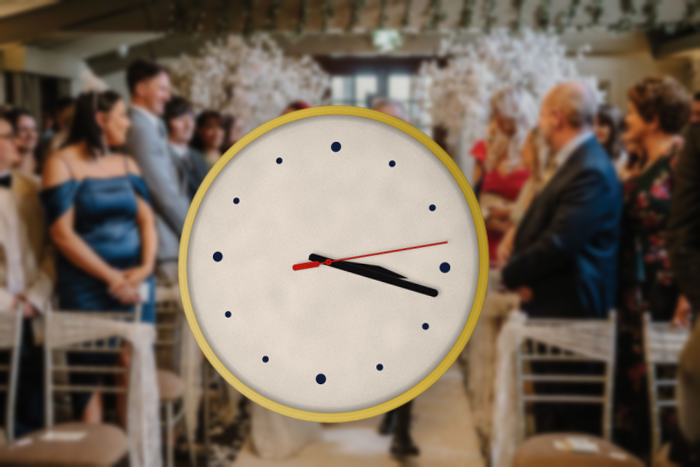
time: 3:17:13
